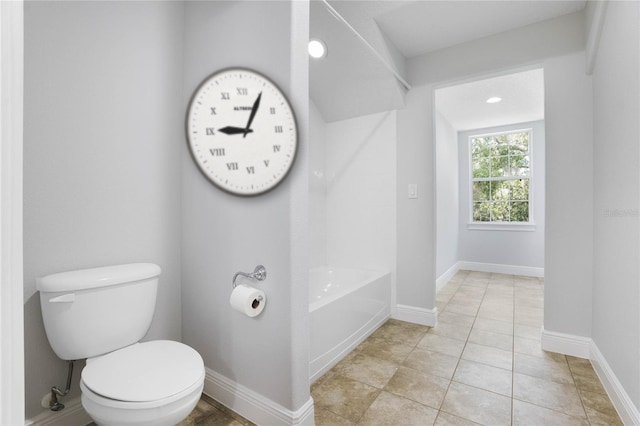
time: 9:05
